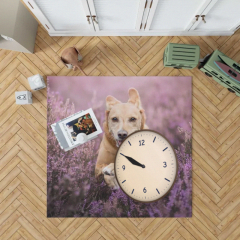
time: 9:50
